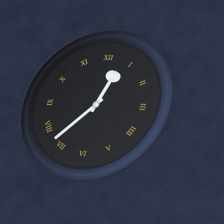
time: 12:37
